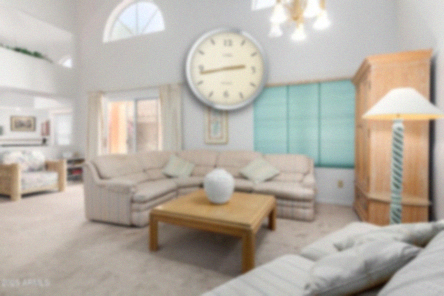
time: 2:43
